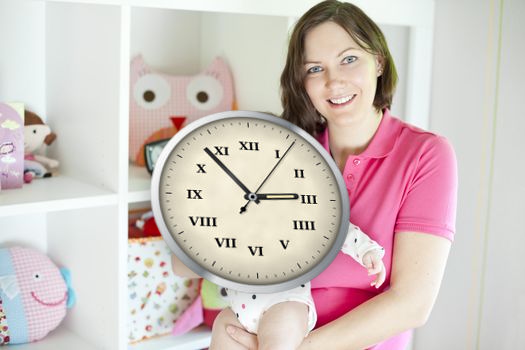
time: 2:53:06
